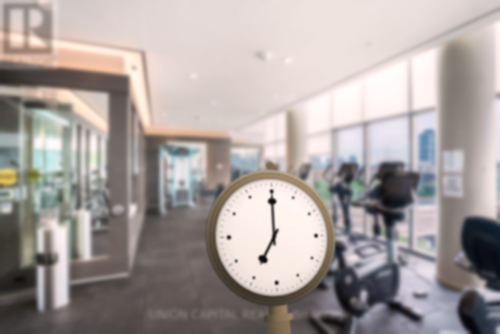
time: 7:00
